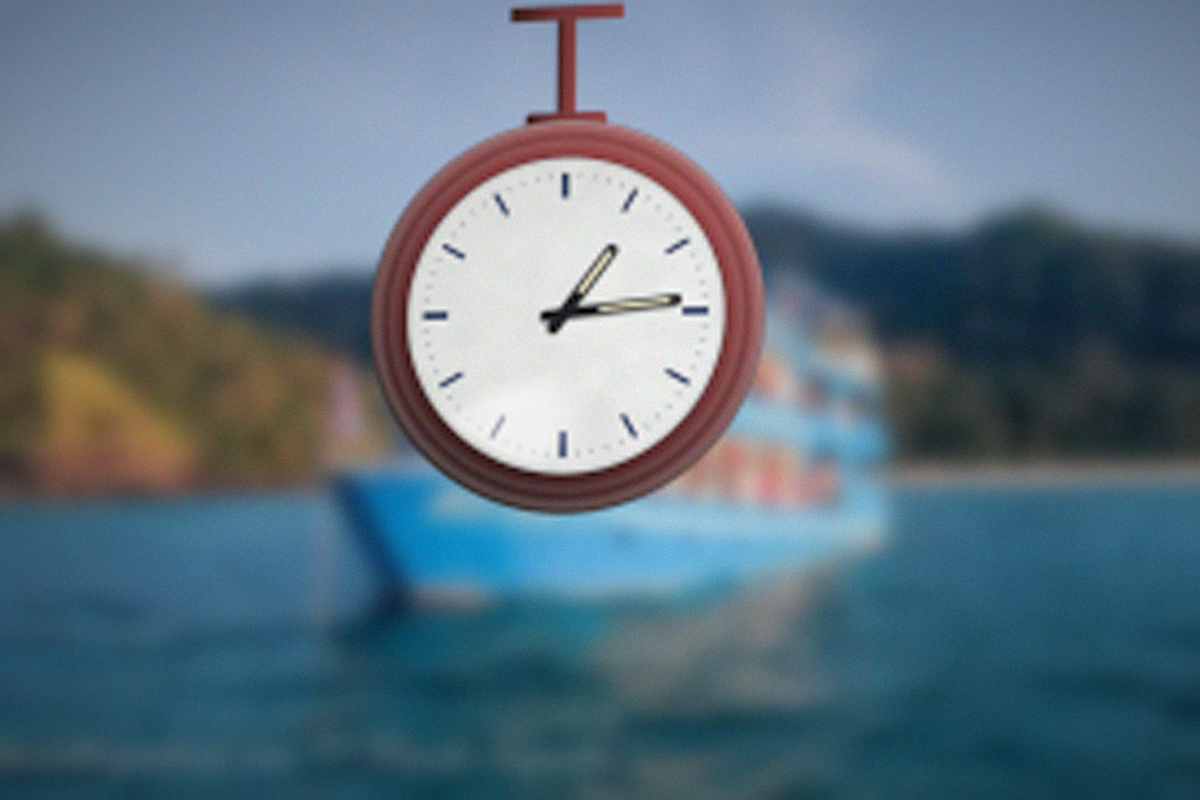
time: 1:14
